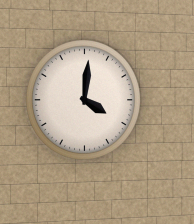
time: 4:01
